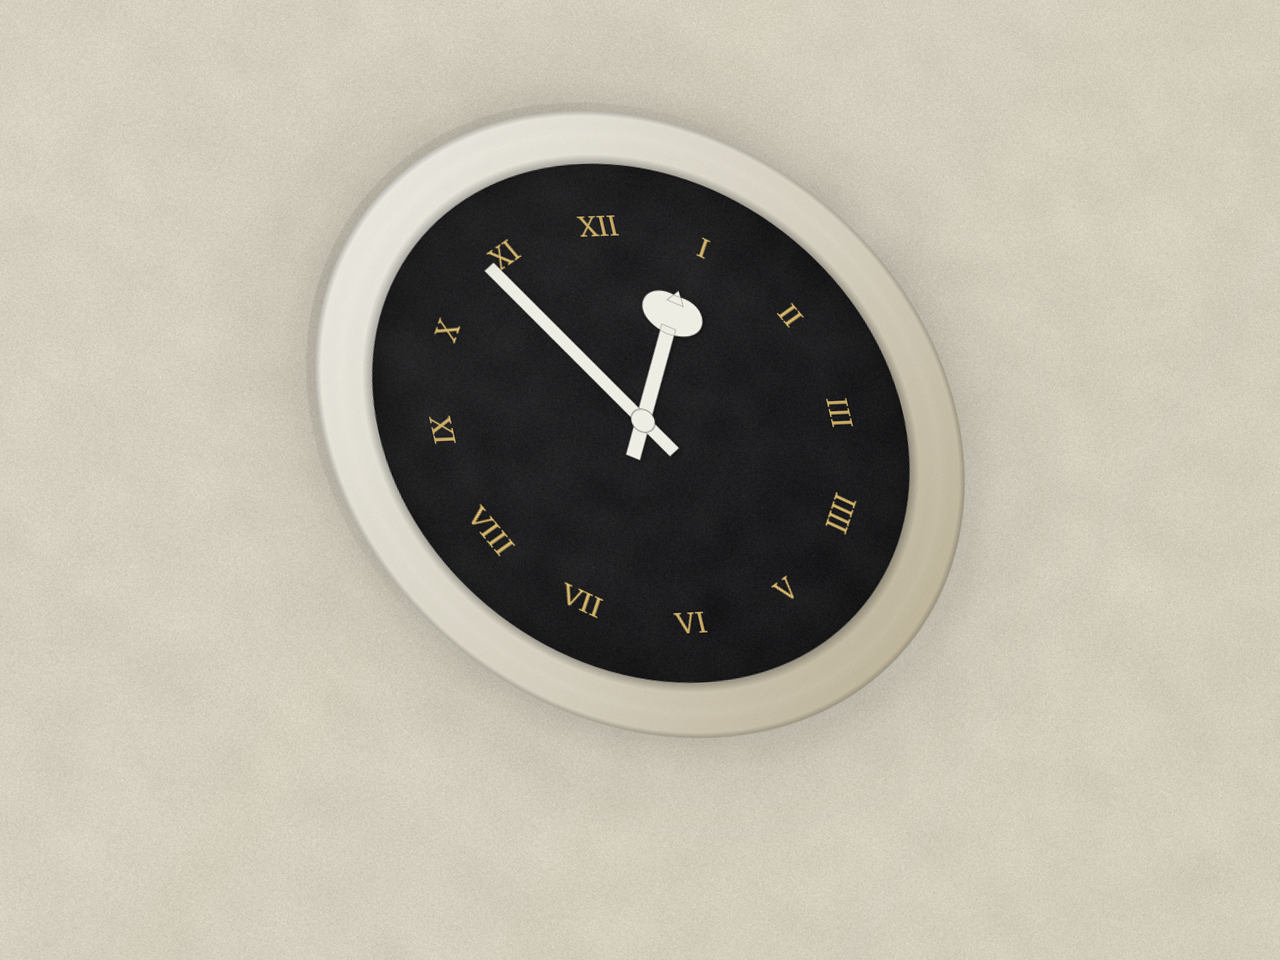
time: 12:54
